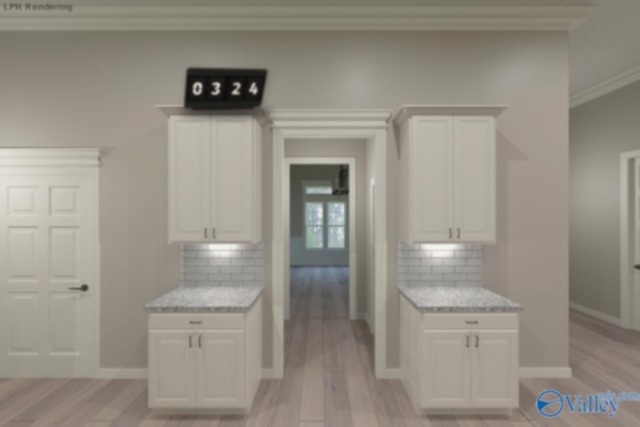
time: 3:24
